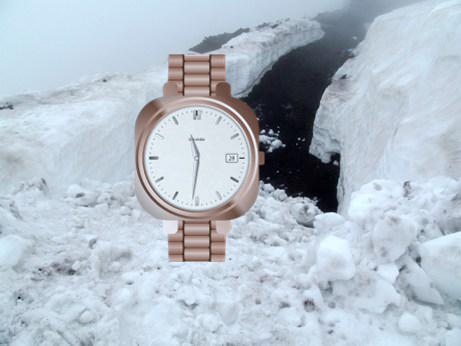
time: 11:31
